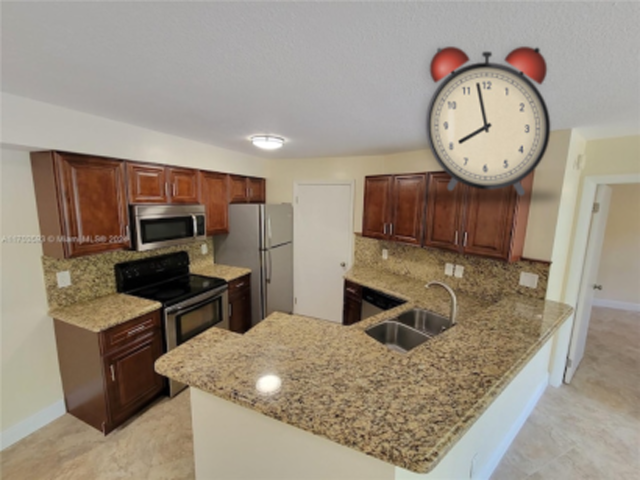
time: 7:58
